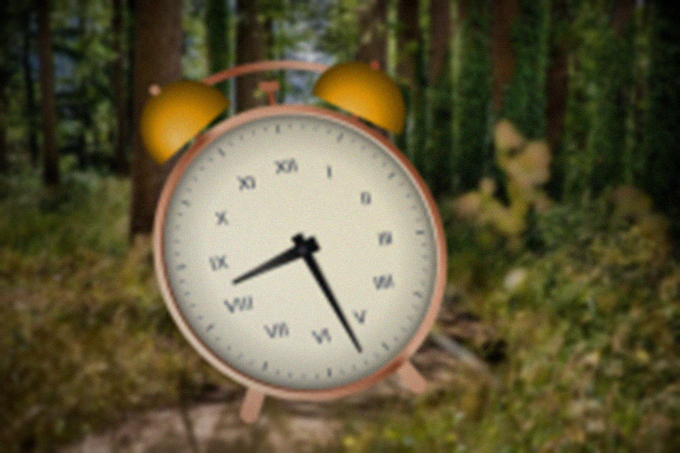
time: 8:27
